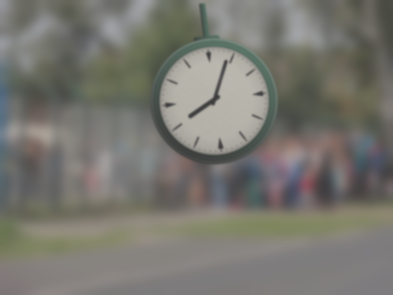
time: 8:04
